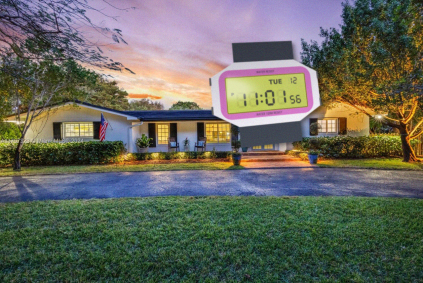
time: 11:01:56
